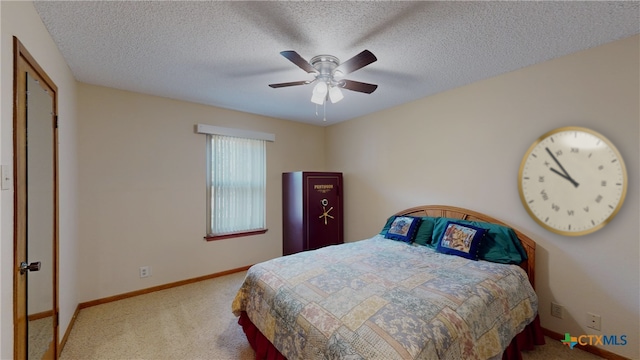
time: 9:53
